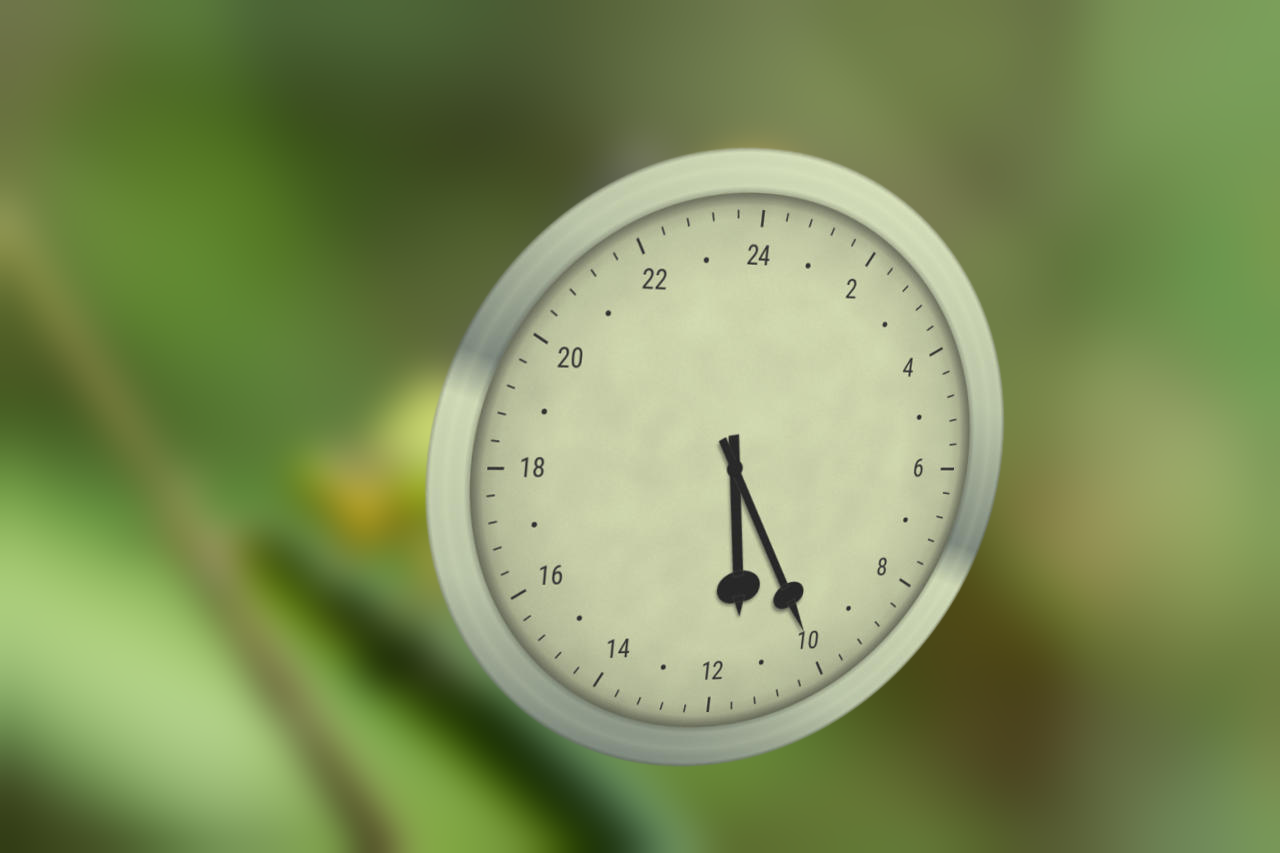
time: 11:25
